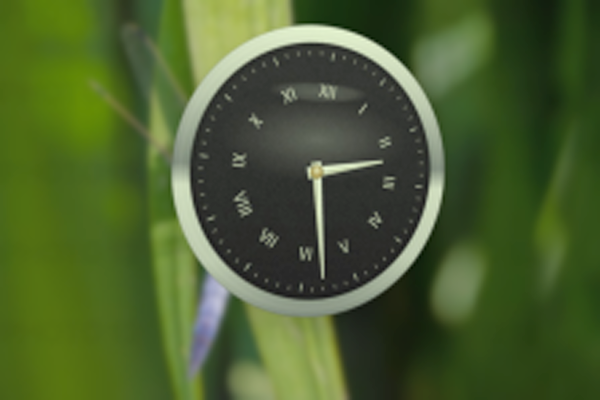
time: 2:28
